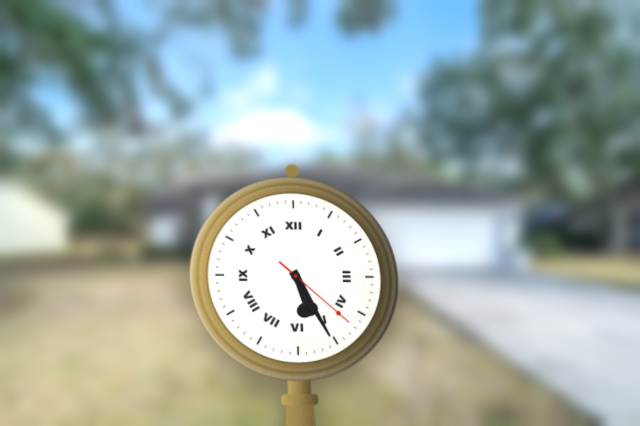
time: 5:25:22
